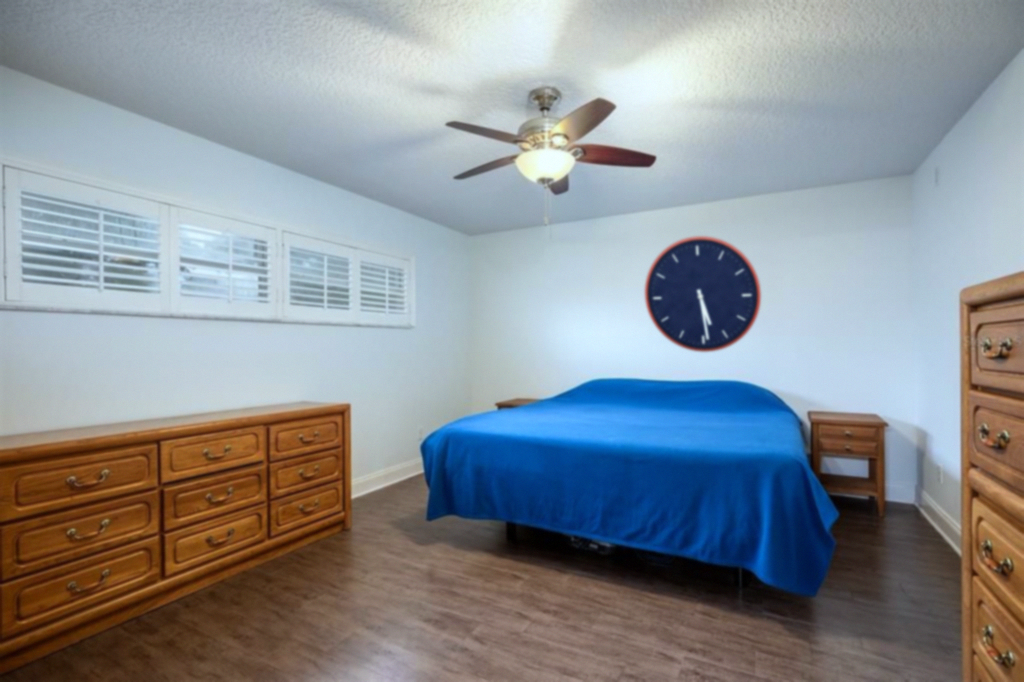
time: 5:29
